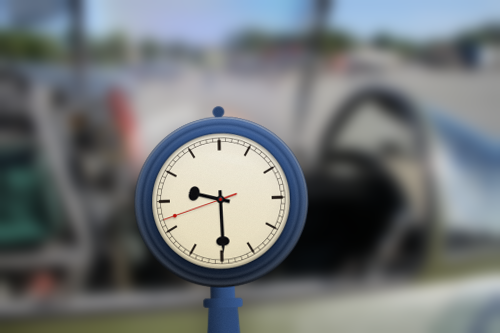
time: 9:29:42
